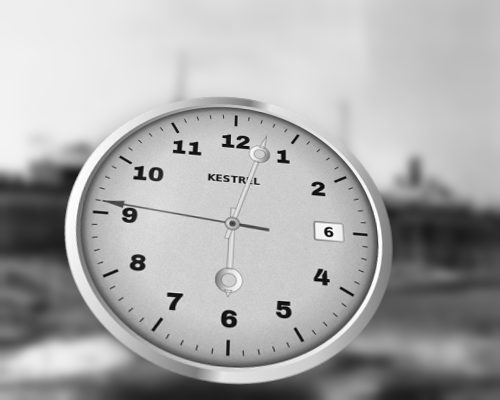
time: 6:02:46
